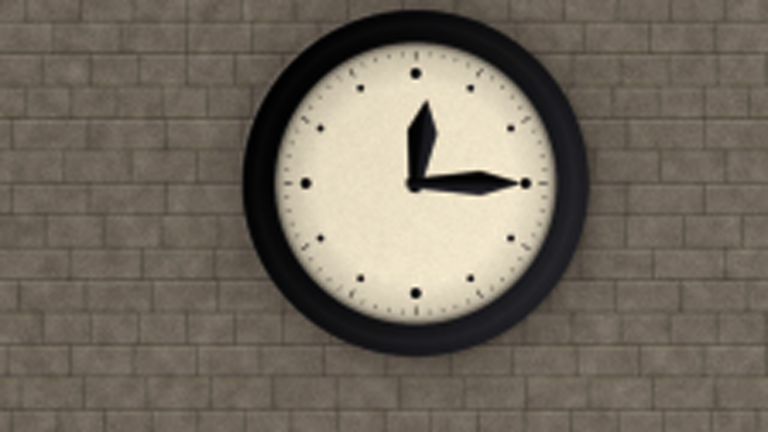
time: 12:15
